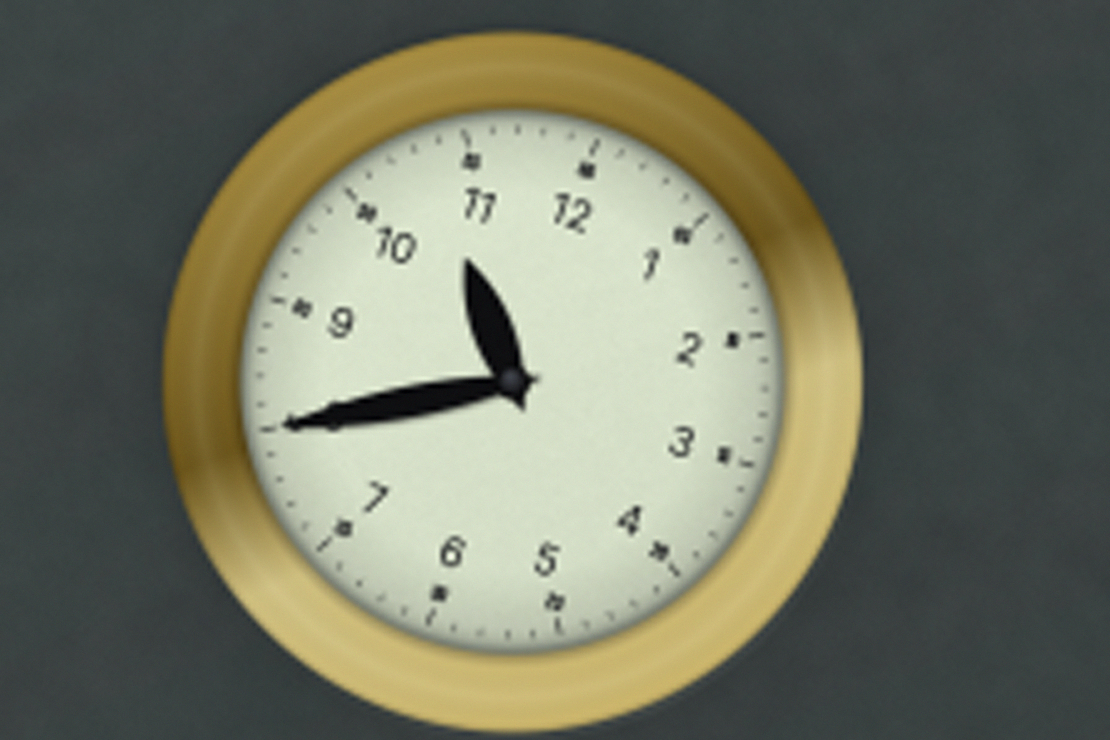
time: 10:40
